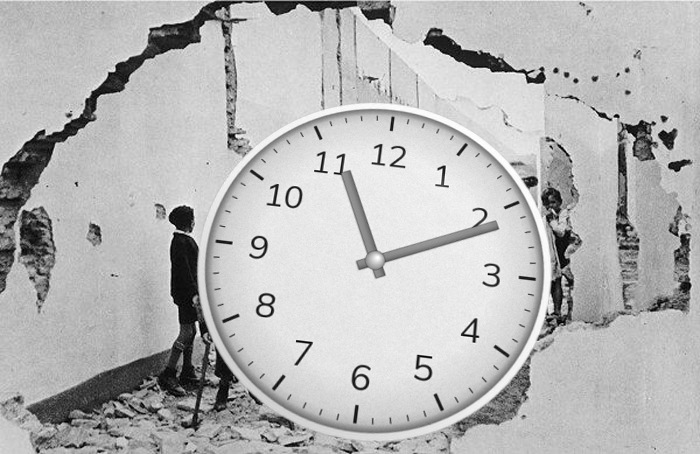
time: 11:11
